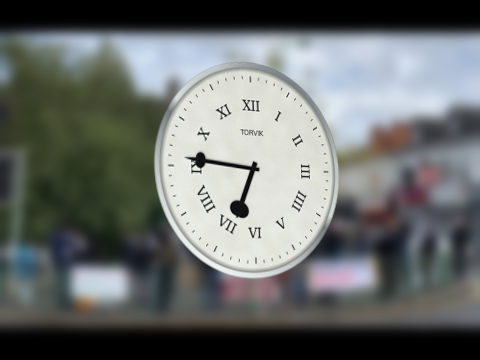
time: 6:46
